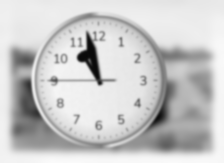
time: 10:57:45
